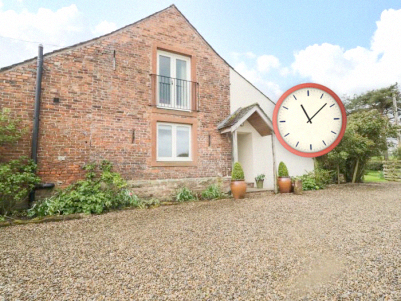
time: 11:08
